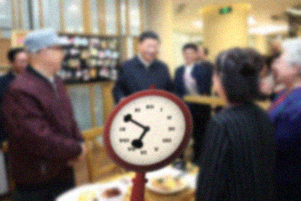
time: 6:50
